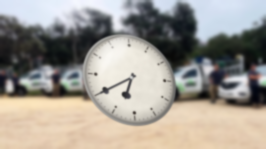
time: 6:40
